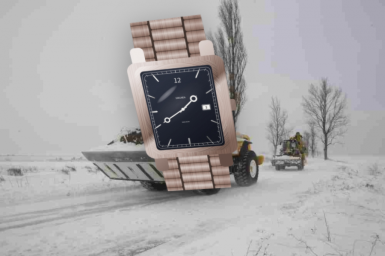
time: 1:40
